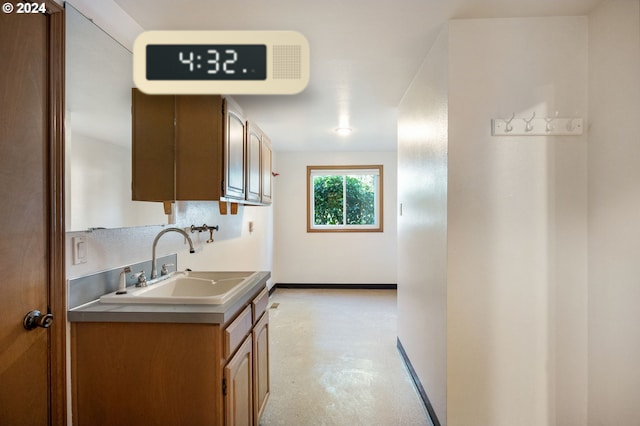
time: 4:32
